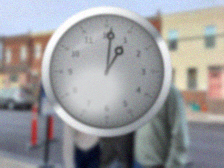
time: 1:01
